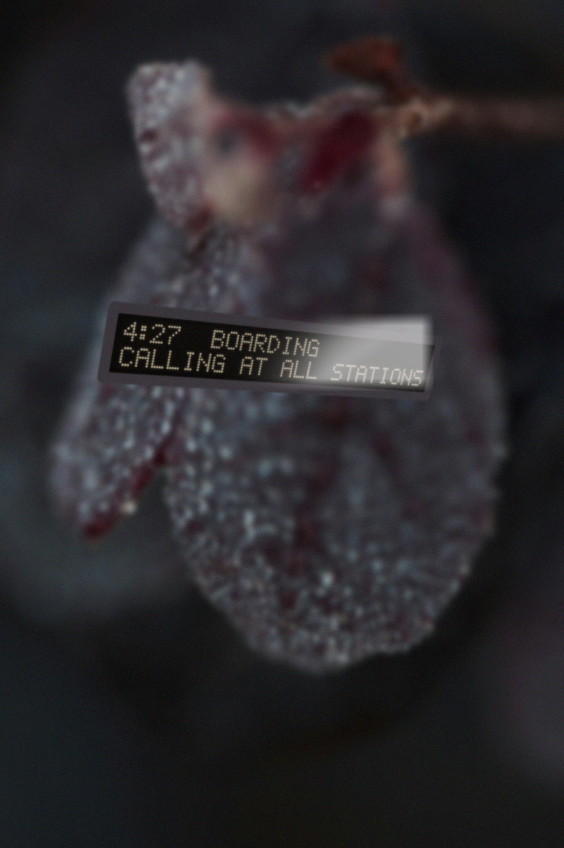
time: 4:27
